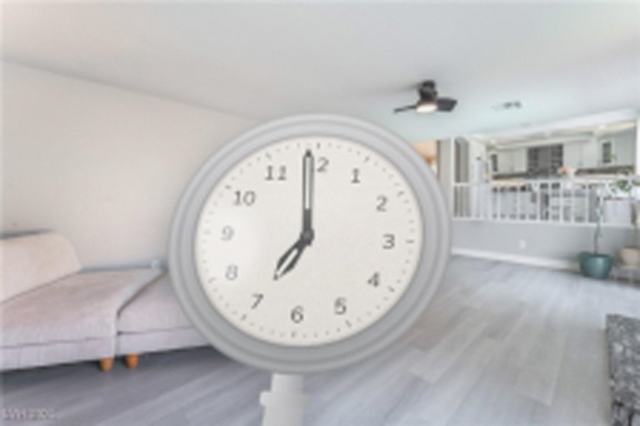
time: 6:59
